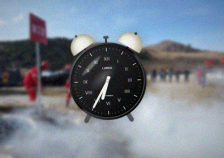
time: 6:35
